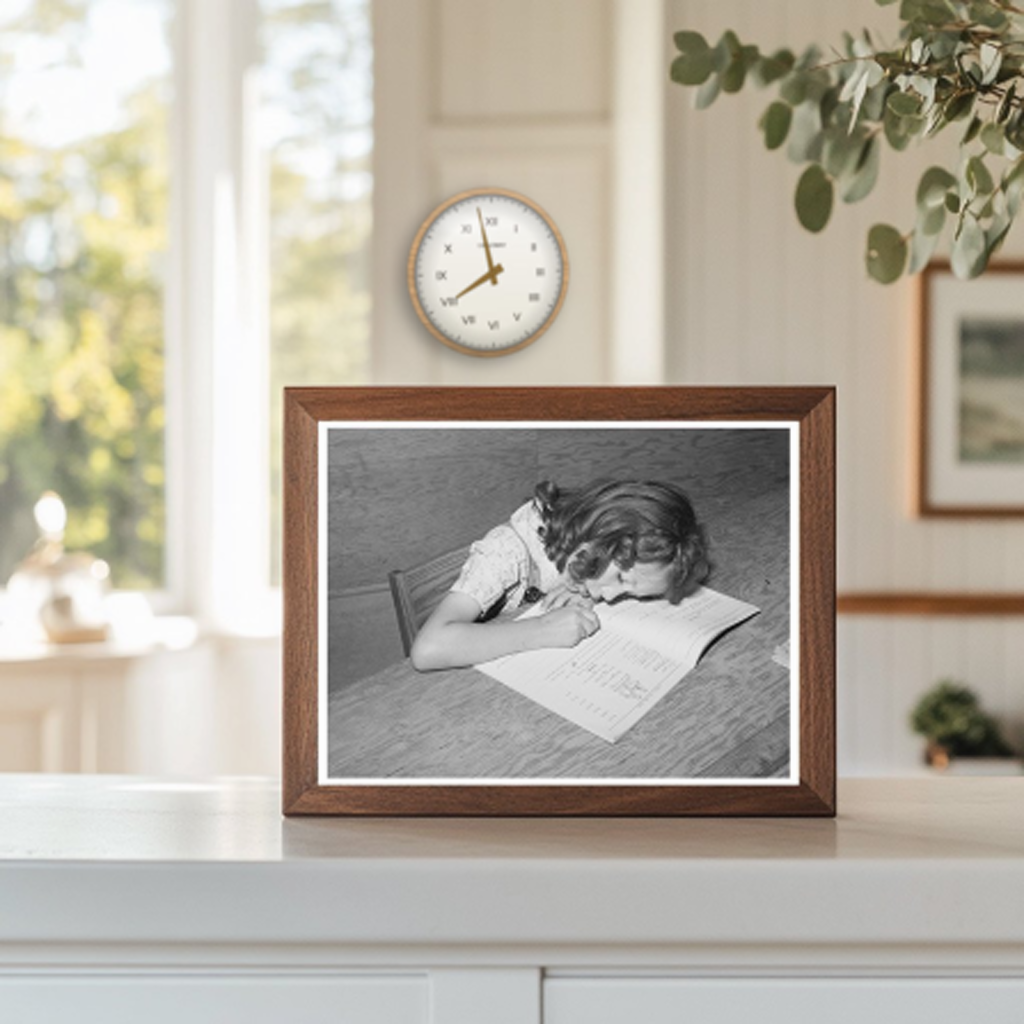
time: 7:58
